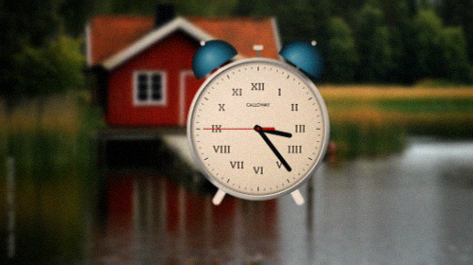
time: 3:23:45
